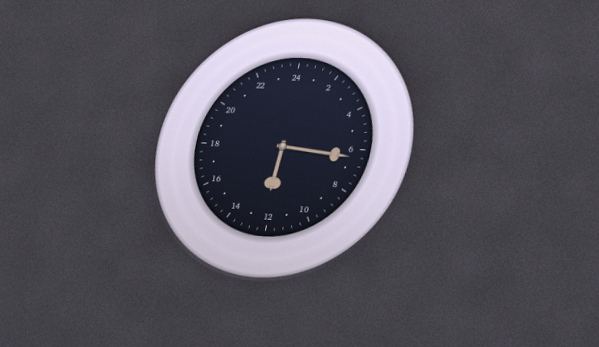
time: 12:16
